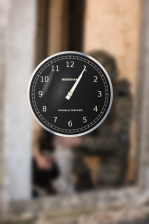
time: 1:05
